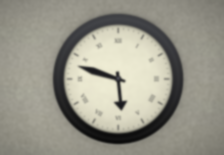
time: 5:48
